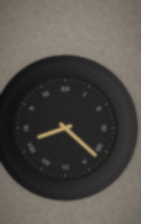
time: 8:22
